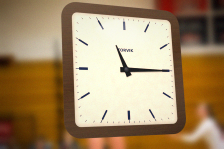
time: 11:15
